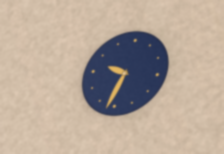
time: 9:32
